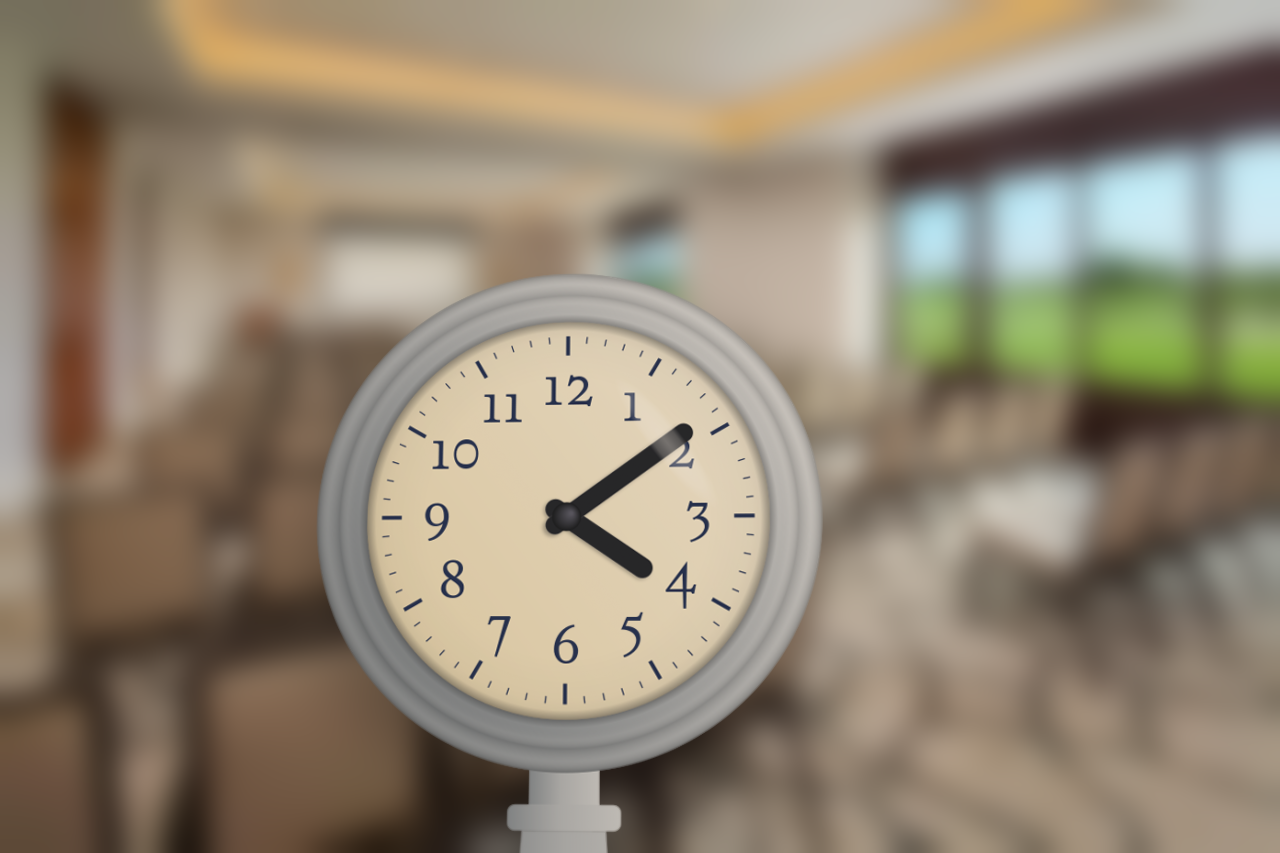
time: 4:09
